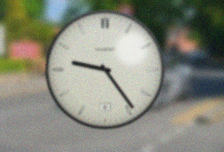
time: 9:24
